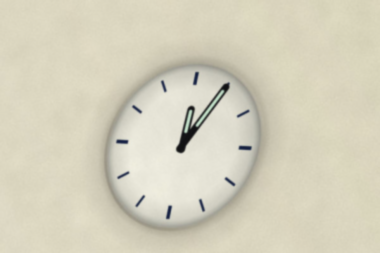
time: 12:05
